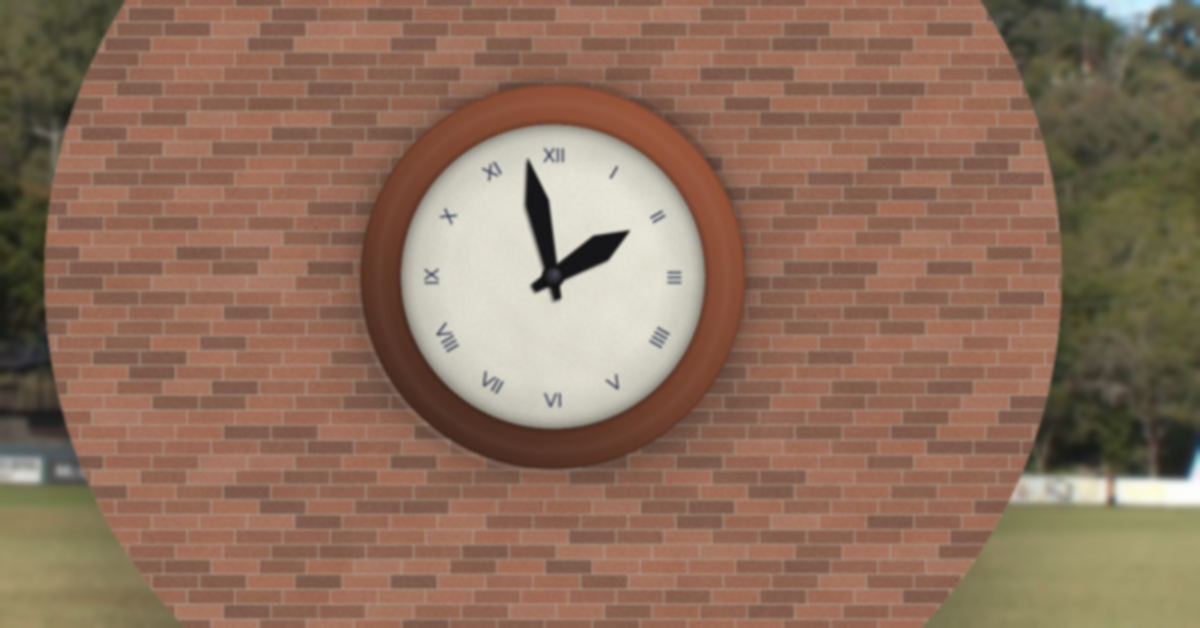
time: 1:58
